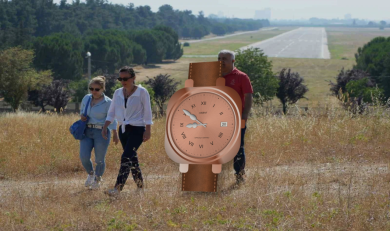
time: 8:51
